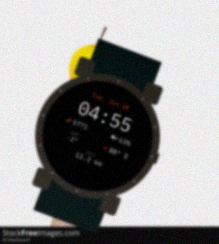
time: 4:55
